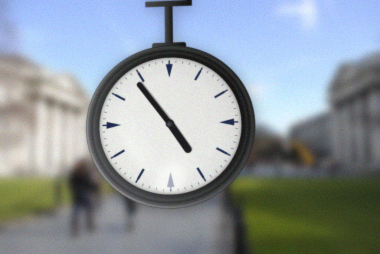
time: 4:54
